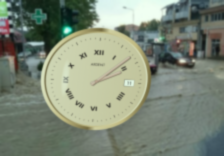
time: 2:08
